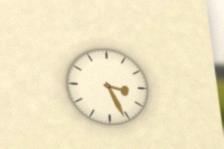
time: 3:26
